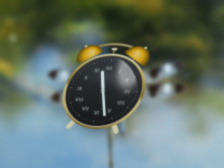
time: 11:27
